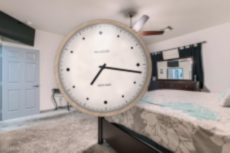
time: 7:17
